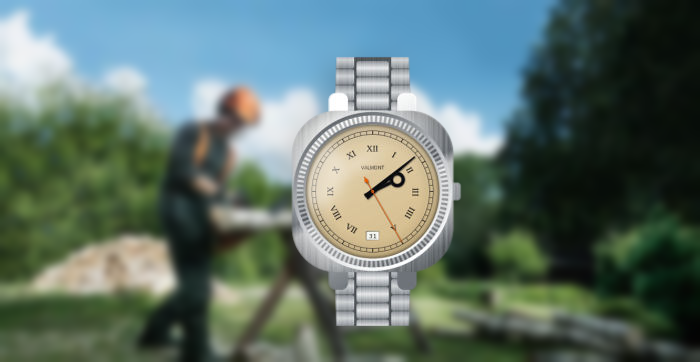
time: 2:08:25
